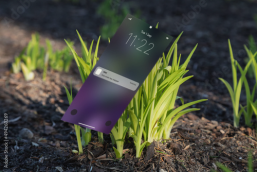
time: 11:22
